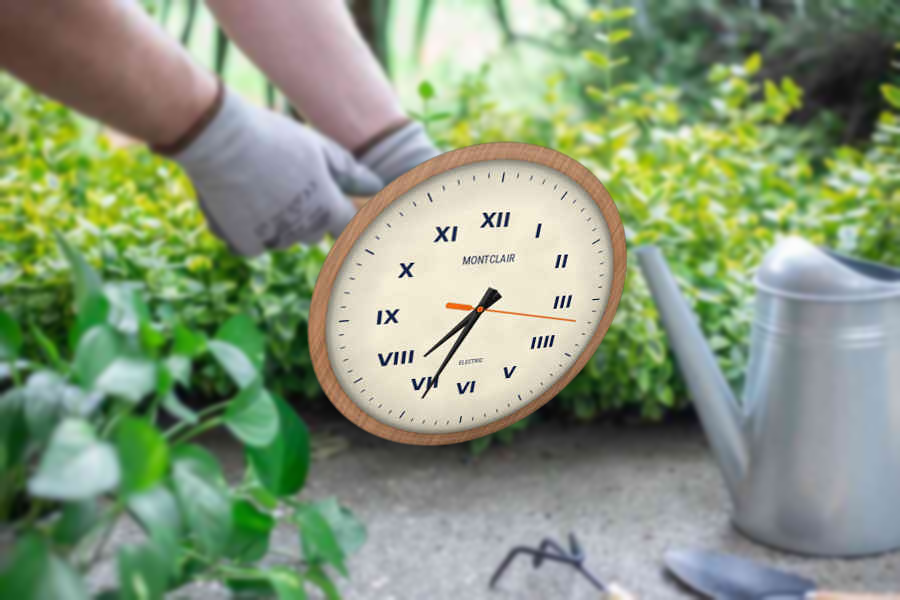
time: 7:34:17
